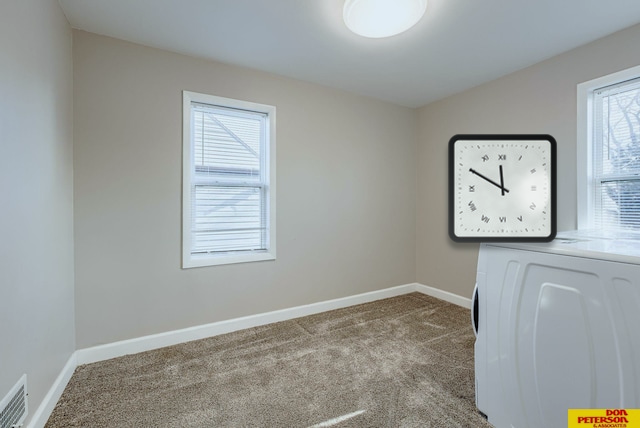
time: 11:50
